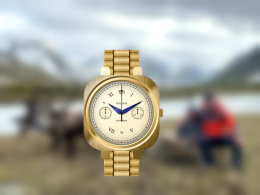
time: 10:10
